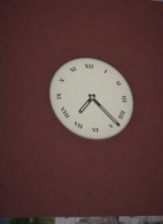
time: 7:23
